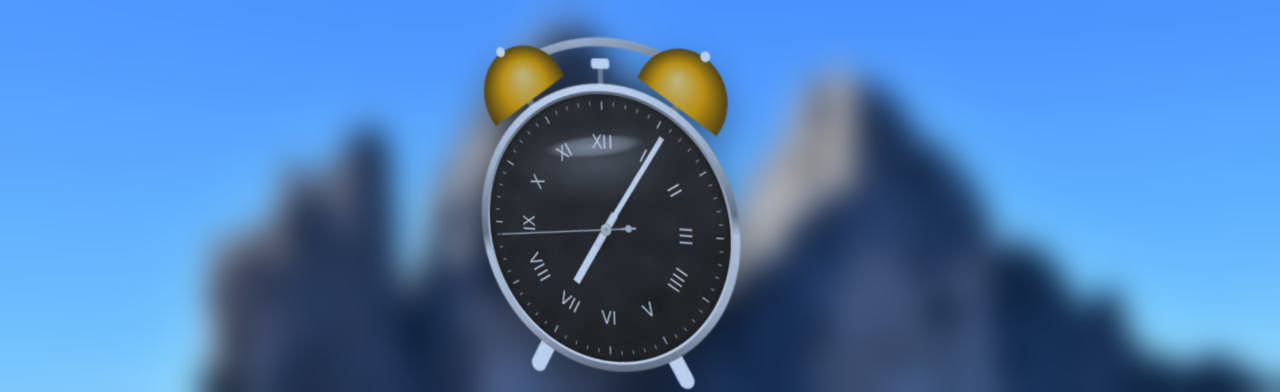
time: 7:05:44
